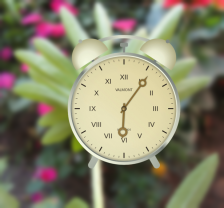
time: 6:06
